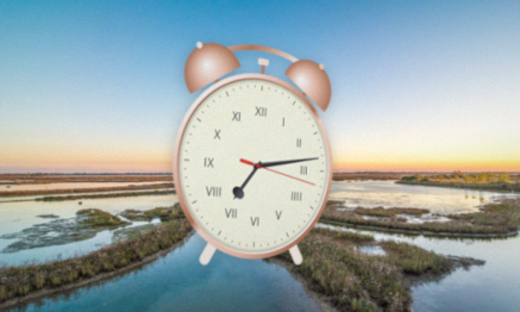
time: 7:13:17
